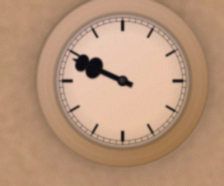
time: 9:49
